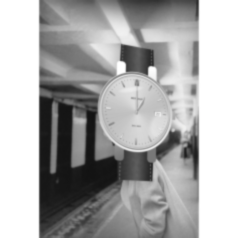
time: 1:00
